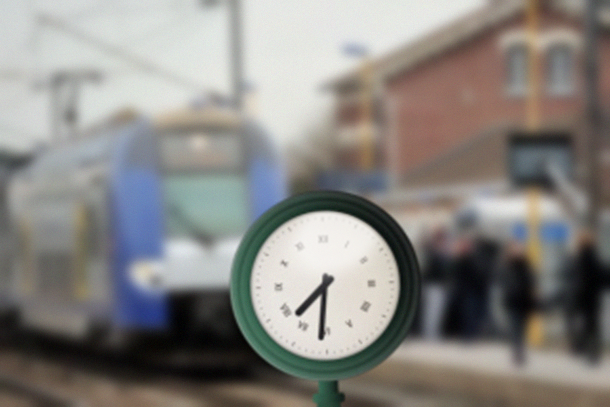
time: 7:31
